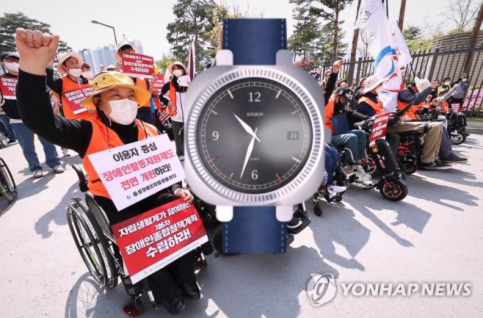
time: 10:33
